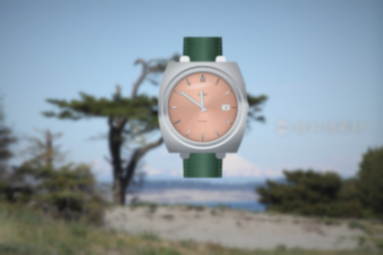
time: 11:51
